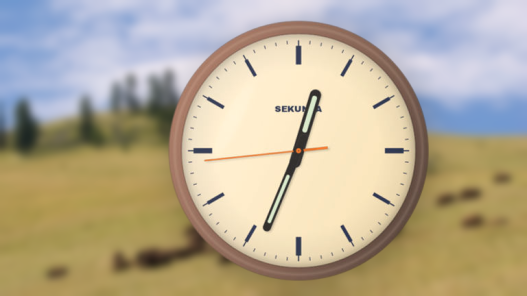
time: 12:33:44
